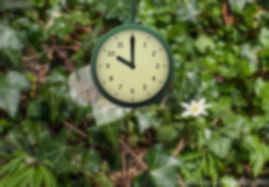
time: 10:00
